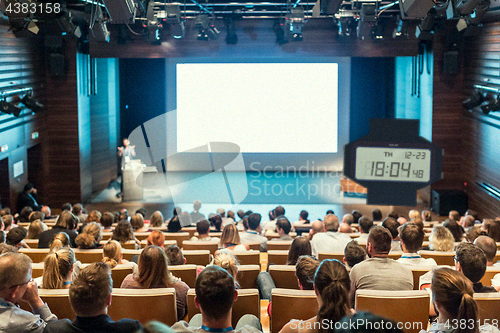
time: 18:04
